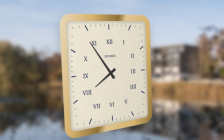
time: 7:54
